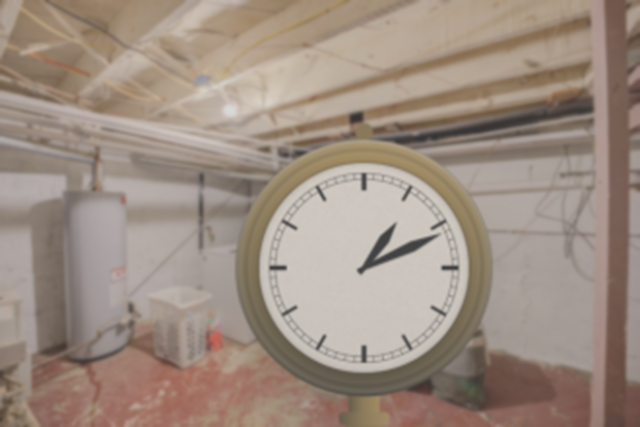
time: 1:11
